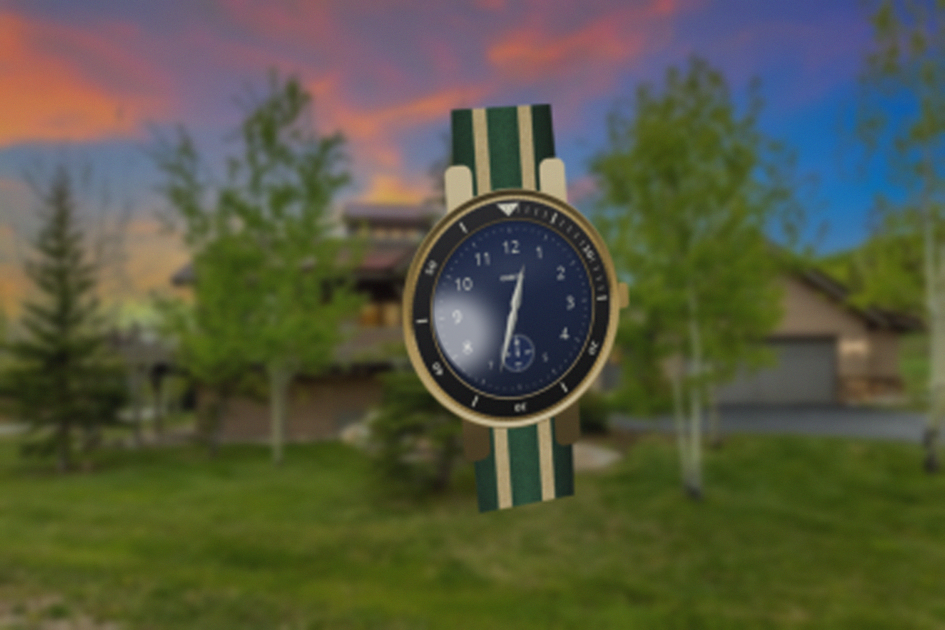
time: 12:33
